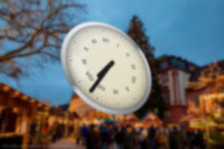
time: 7:37
